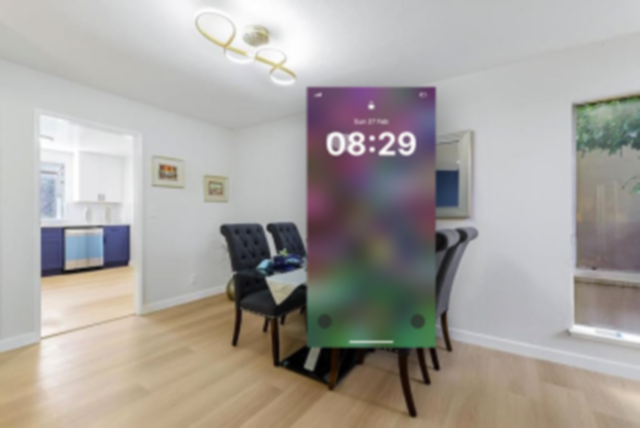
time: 8:29
